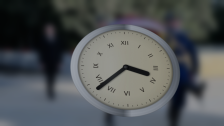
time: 3:38
